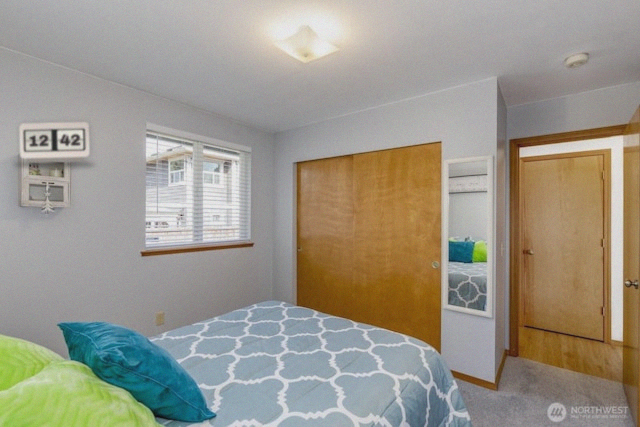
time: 12:42
